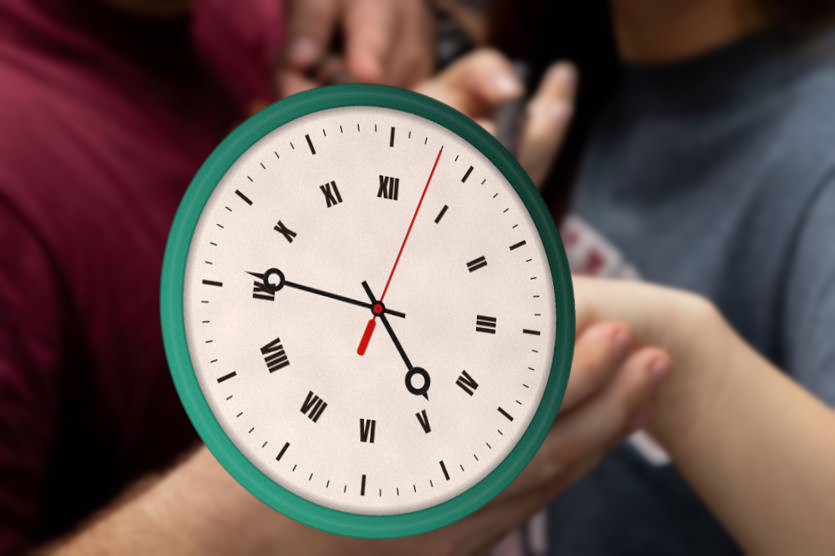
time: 4:46:03
